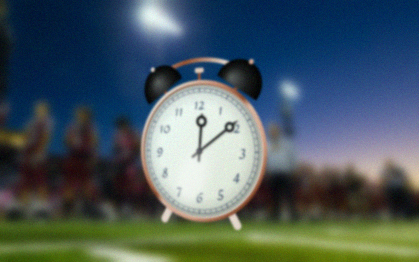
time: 12:09
